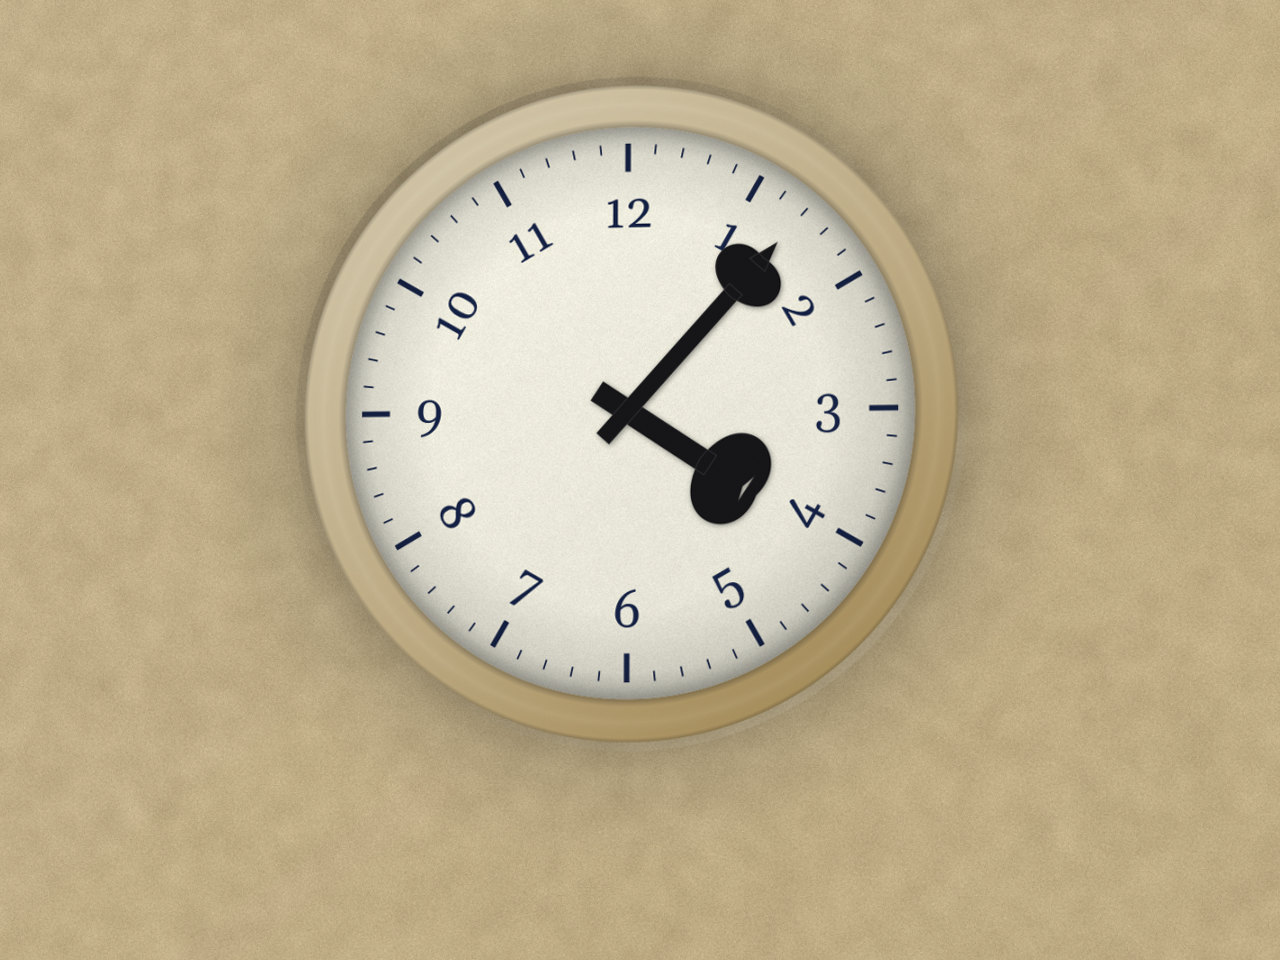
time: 4:07
